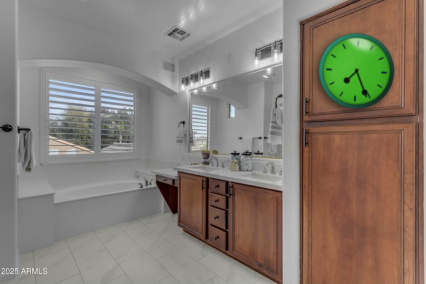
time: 7:26
